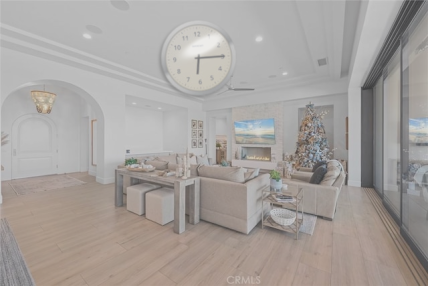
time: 6:15
